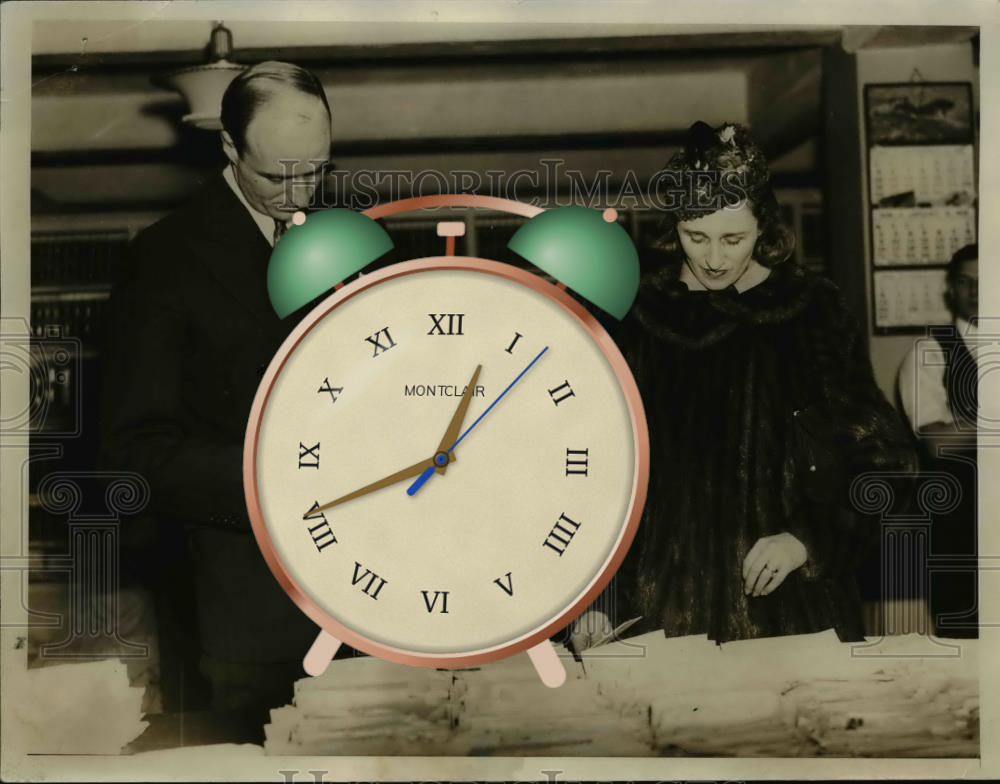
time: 12:41:07
